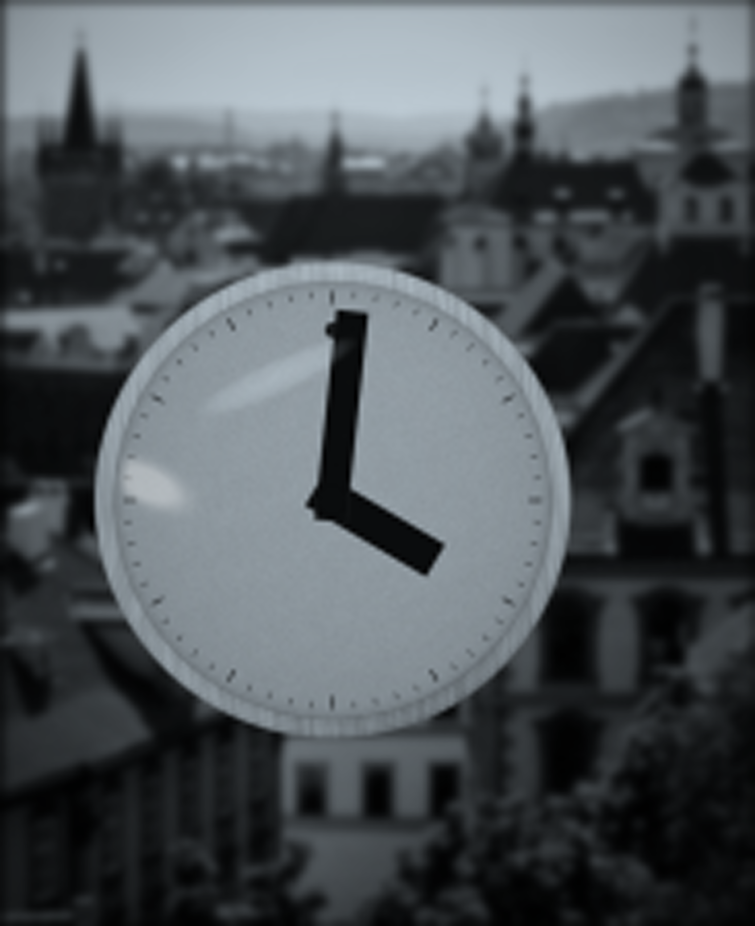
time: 4:01
